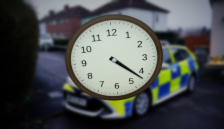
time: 4:22
